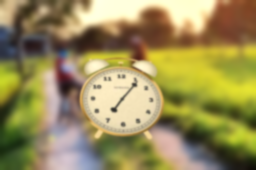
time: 7:06
